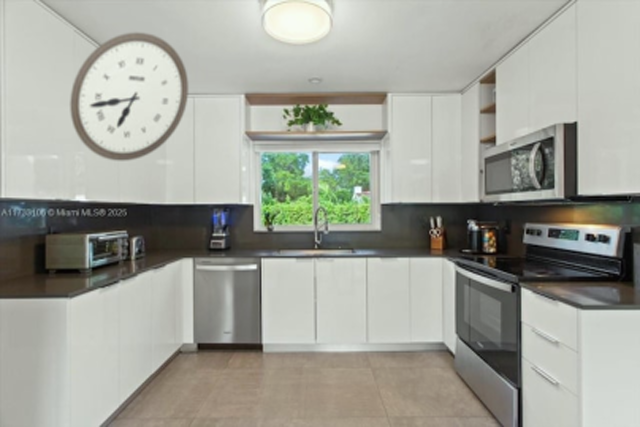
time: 6:43
